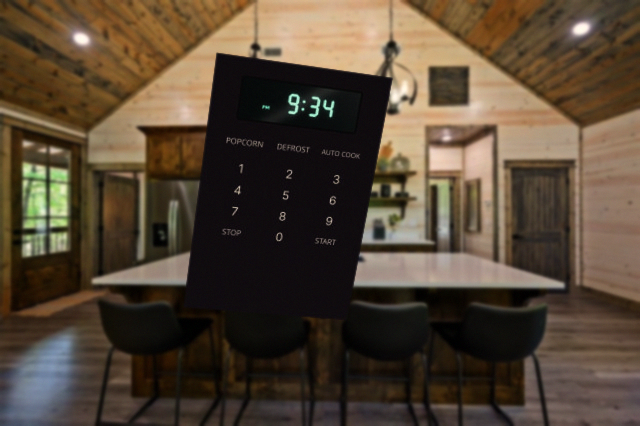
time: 9:34
